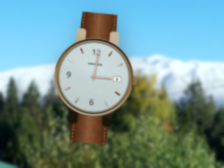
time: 3:01
